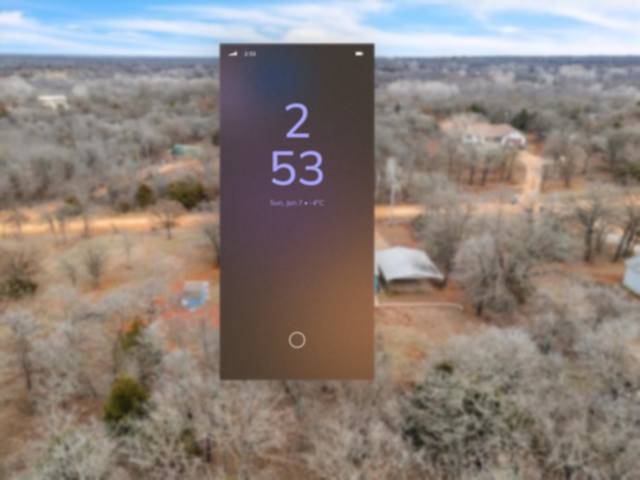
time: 2:53
